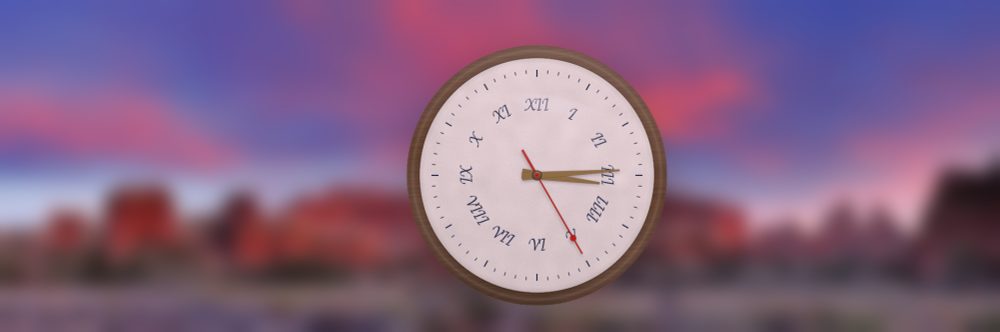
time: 3:14:25
